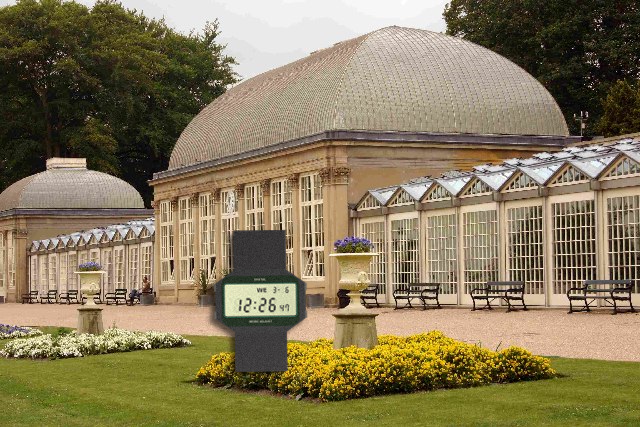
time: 12:26:47
